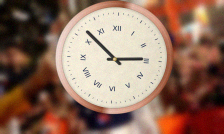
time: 2:52
